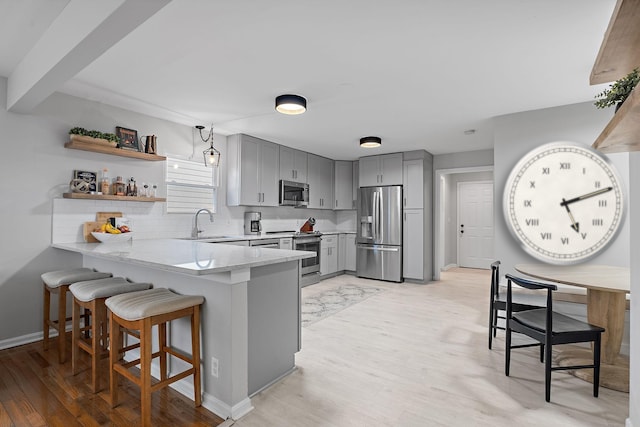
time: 5:12
